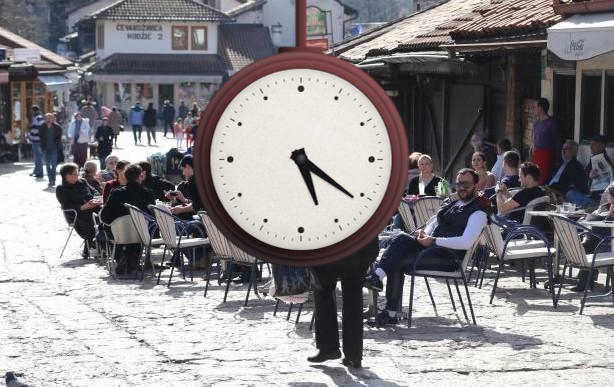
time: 5:21
